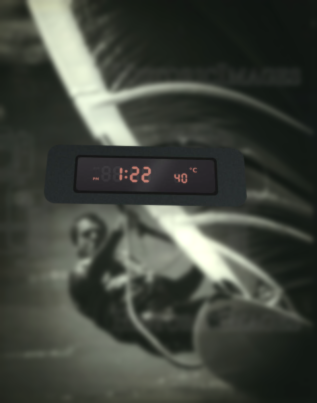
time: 1:22
